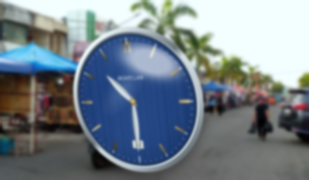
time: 10:30
